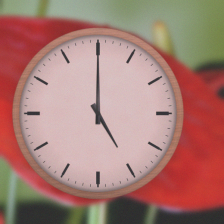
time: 5:00
